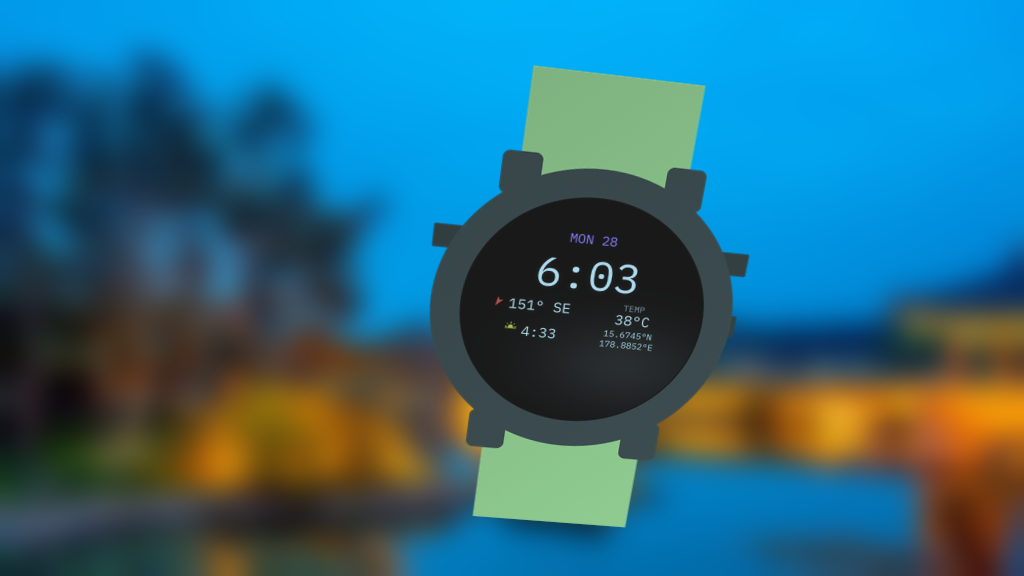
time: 6:03
